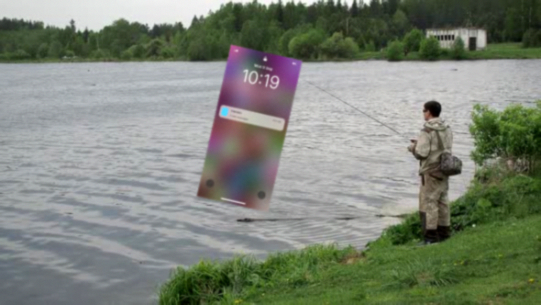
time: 10:19
